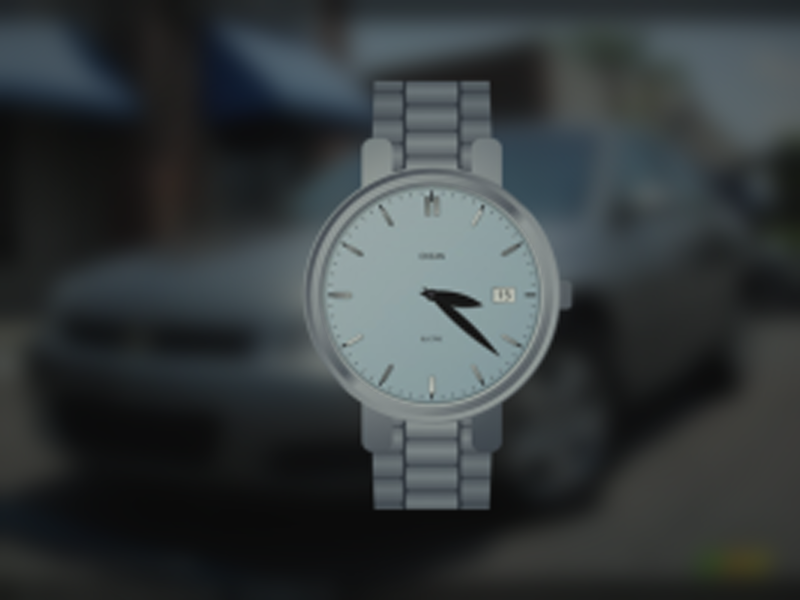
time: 3:22
